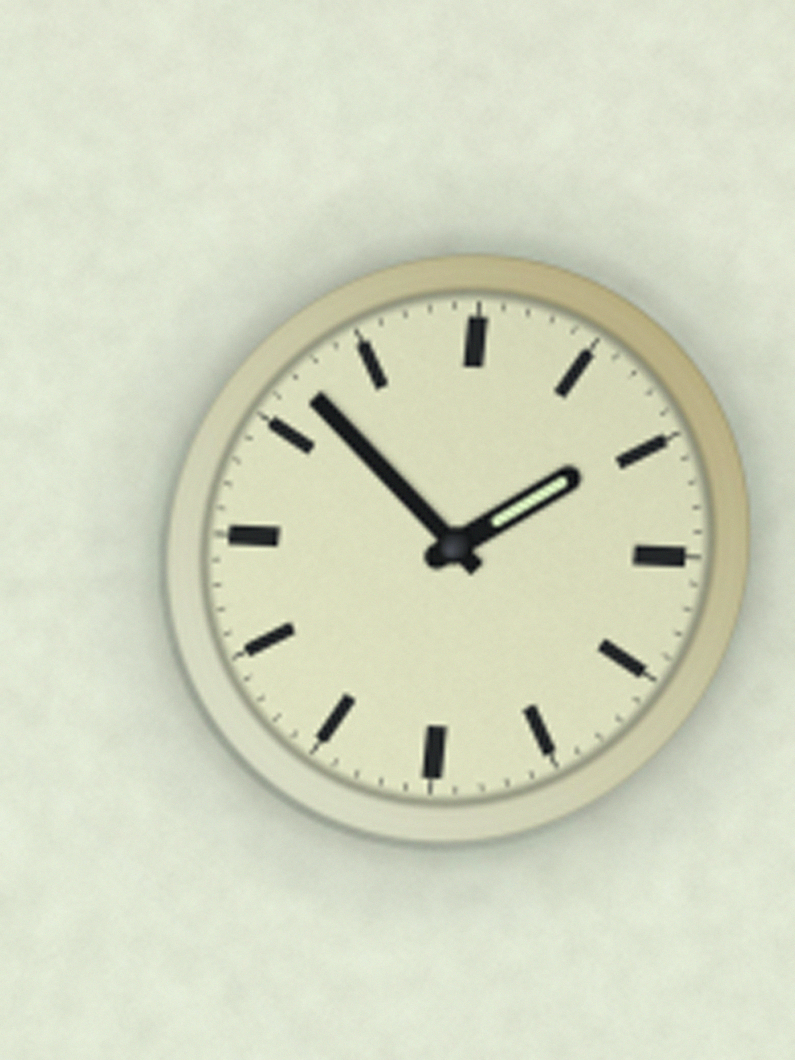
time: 1:52
